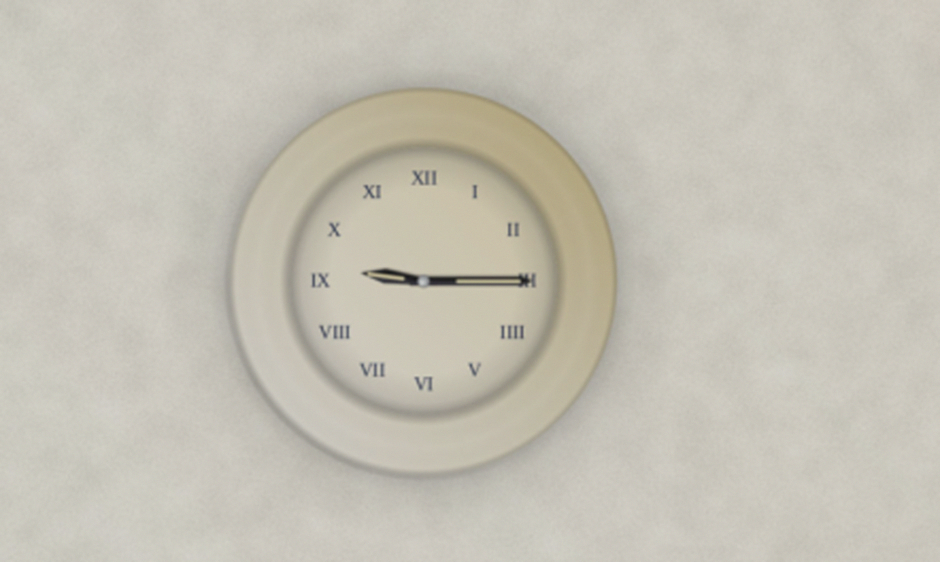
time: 9:15
